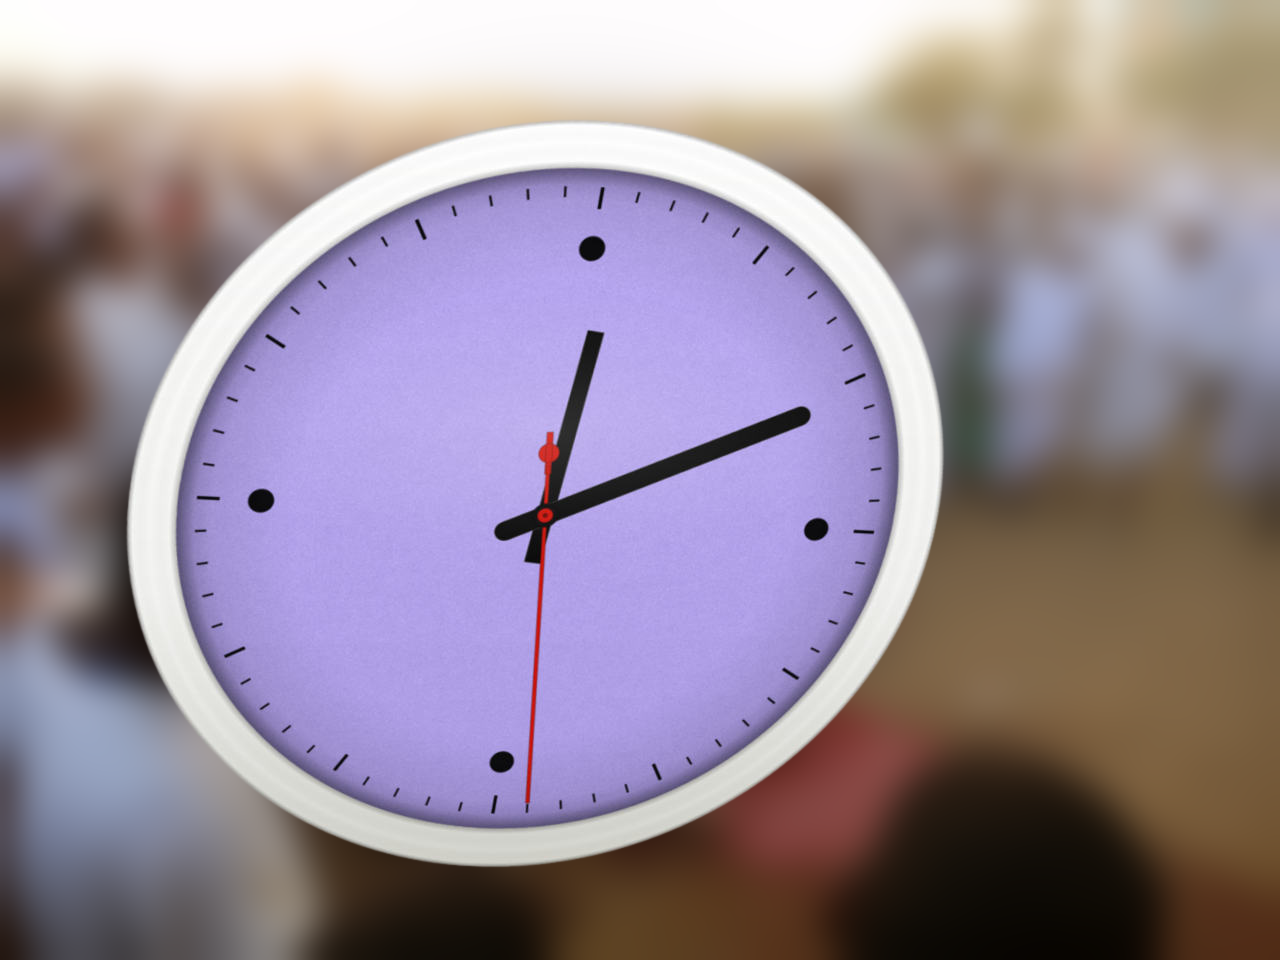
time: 12:10:29
